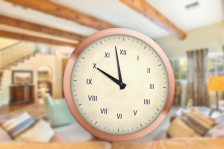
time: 9:58
